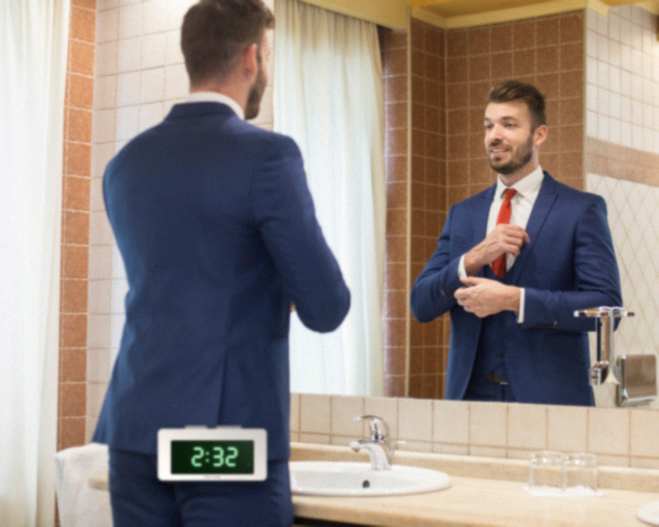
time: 2:32
